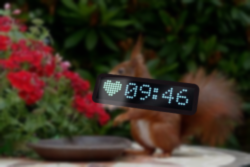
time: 9:46
